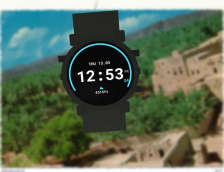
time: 12:53
